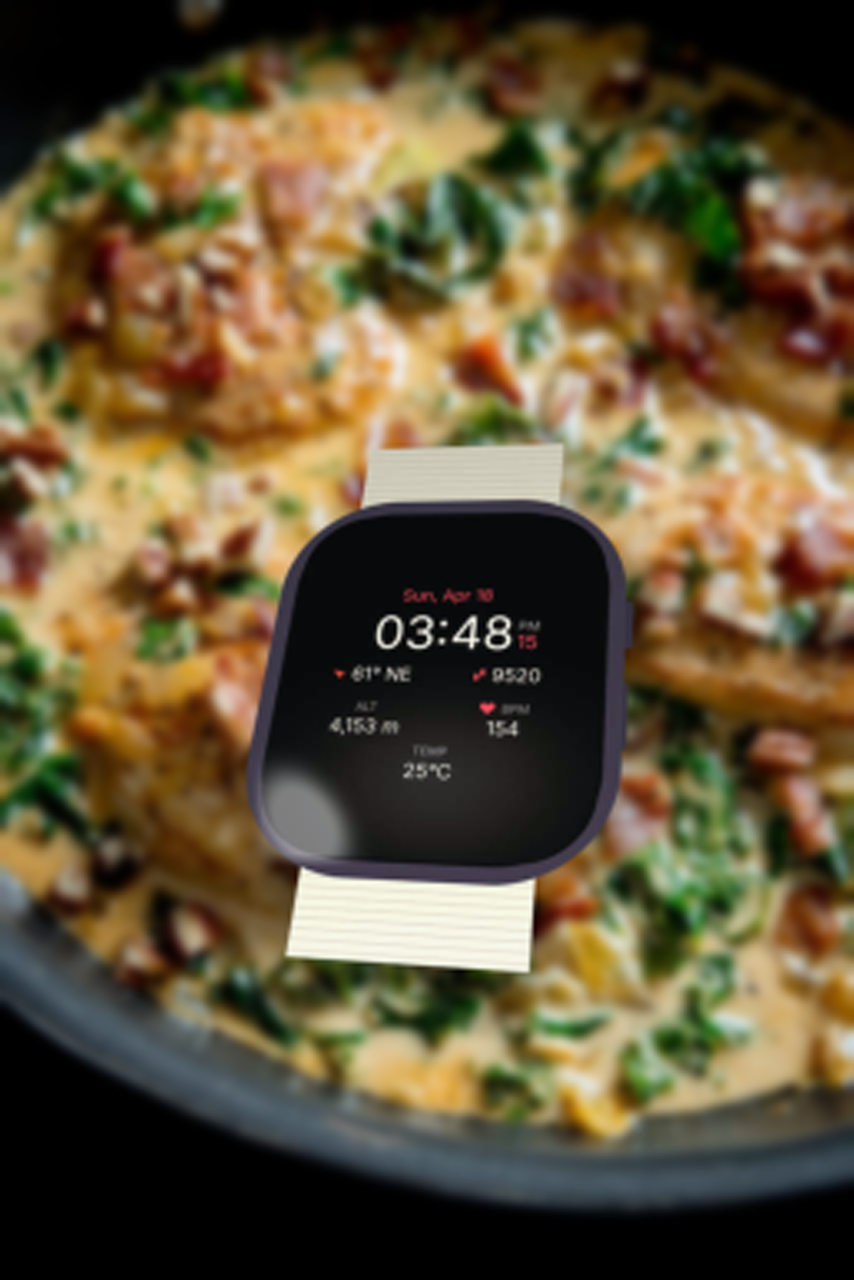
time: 3:48
